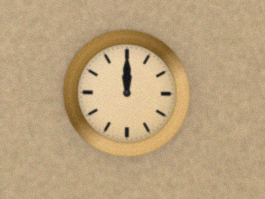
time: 12:00
